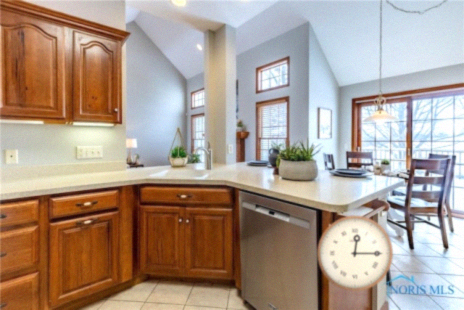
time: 12:15
